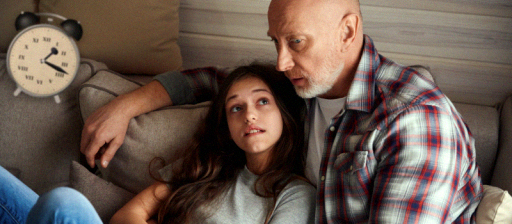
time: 1:18
